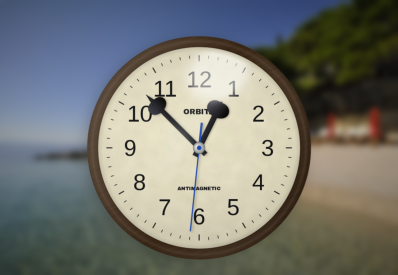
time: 12:52:31
